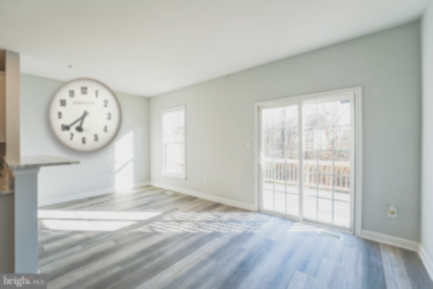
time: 6:39
